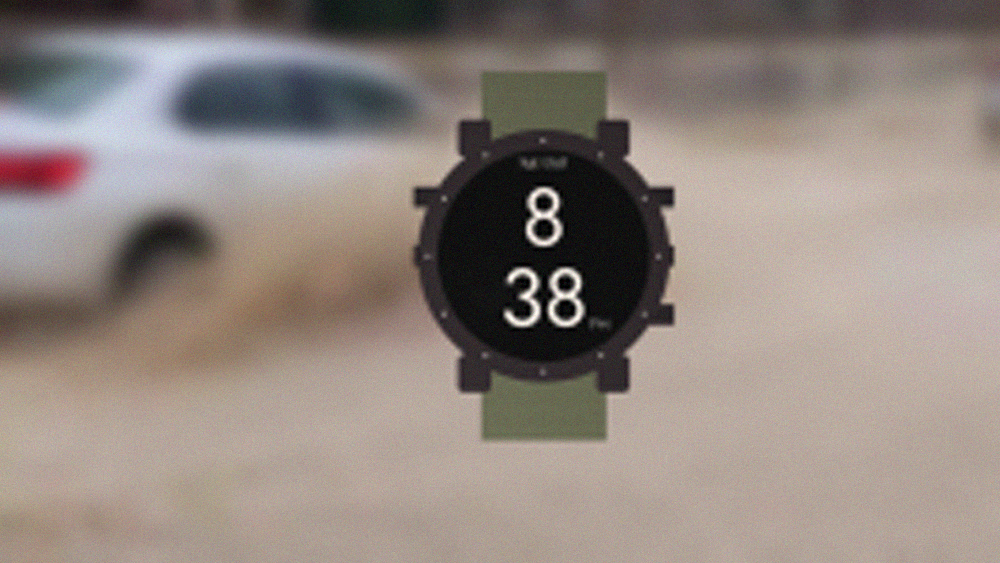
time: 8:38
